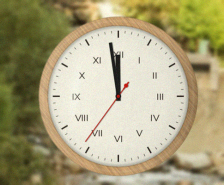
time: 11:58:36
